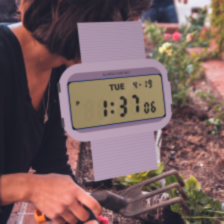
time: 1:37:06
